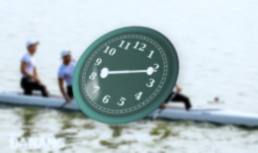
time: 8:11
